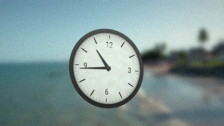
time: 10:44
